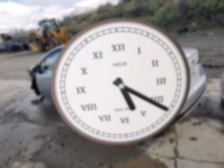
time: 5:21
